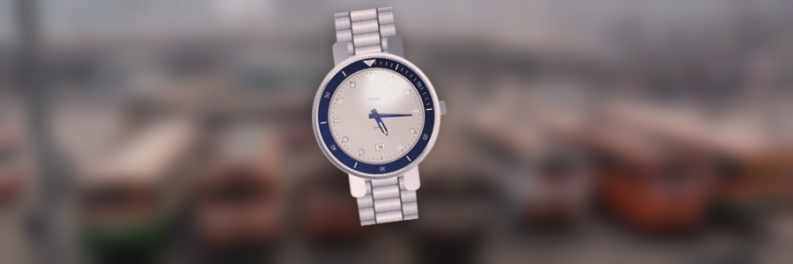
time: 5:16
